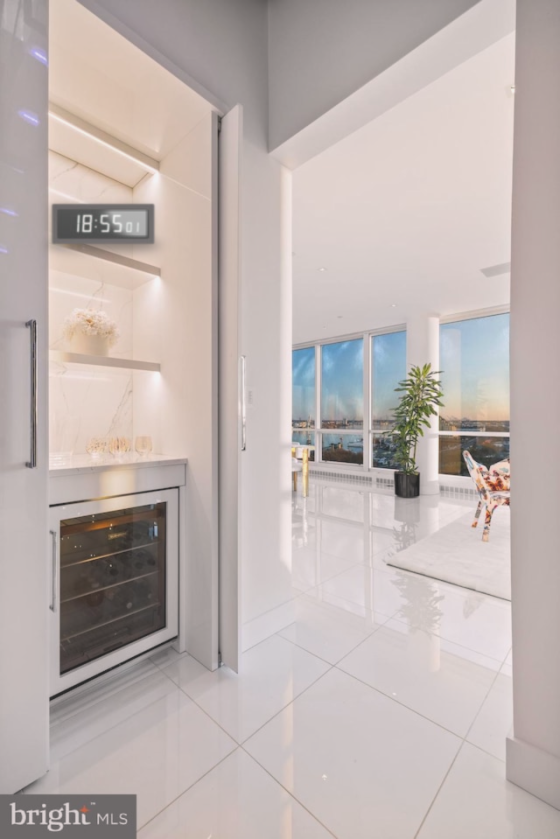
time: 18:55
